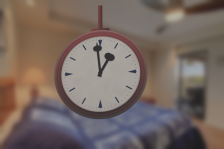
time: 12:59
